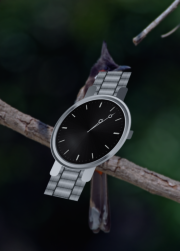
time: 1:07
